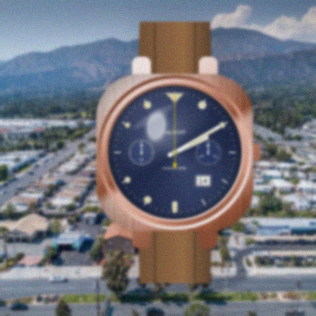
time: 2:10
